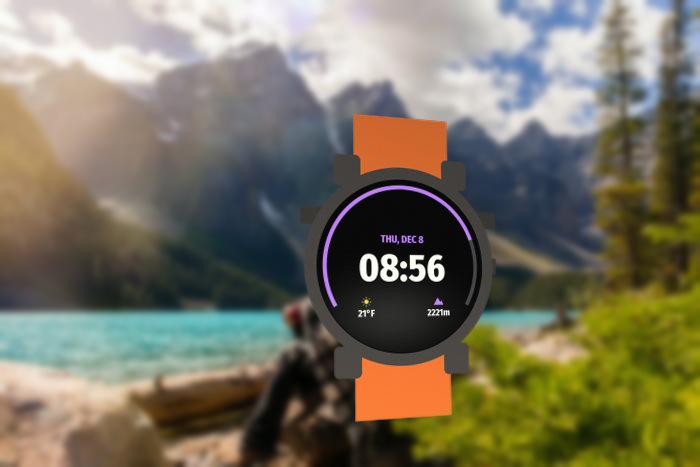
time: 8:56
